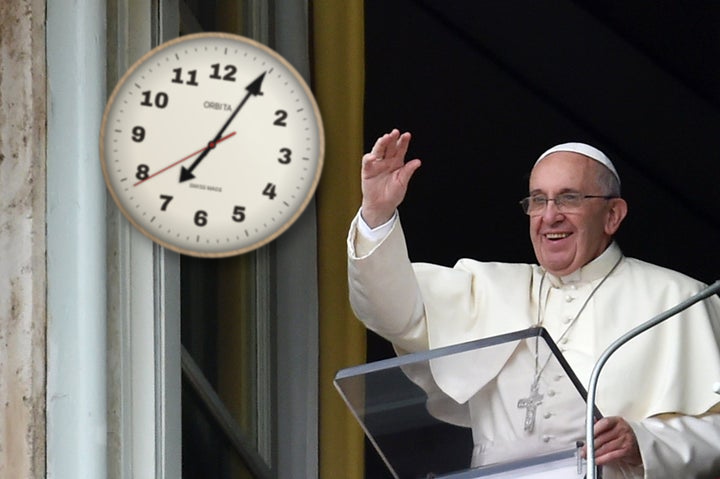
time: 7:04:39
